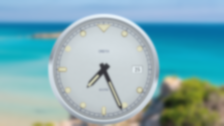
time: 7:26
